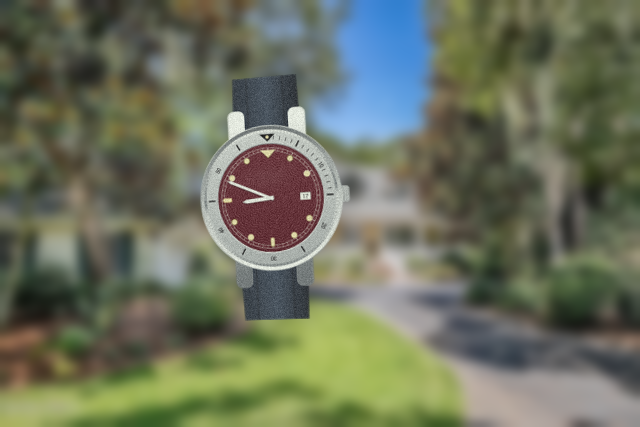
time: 8:49
